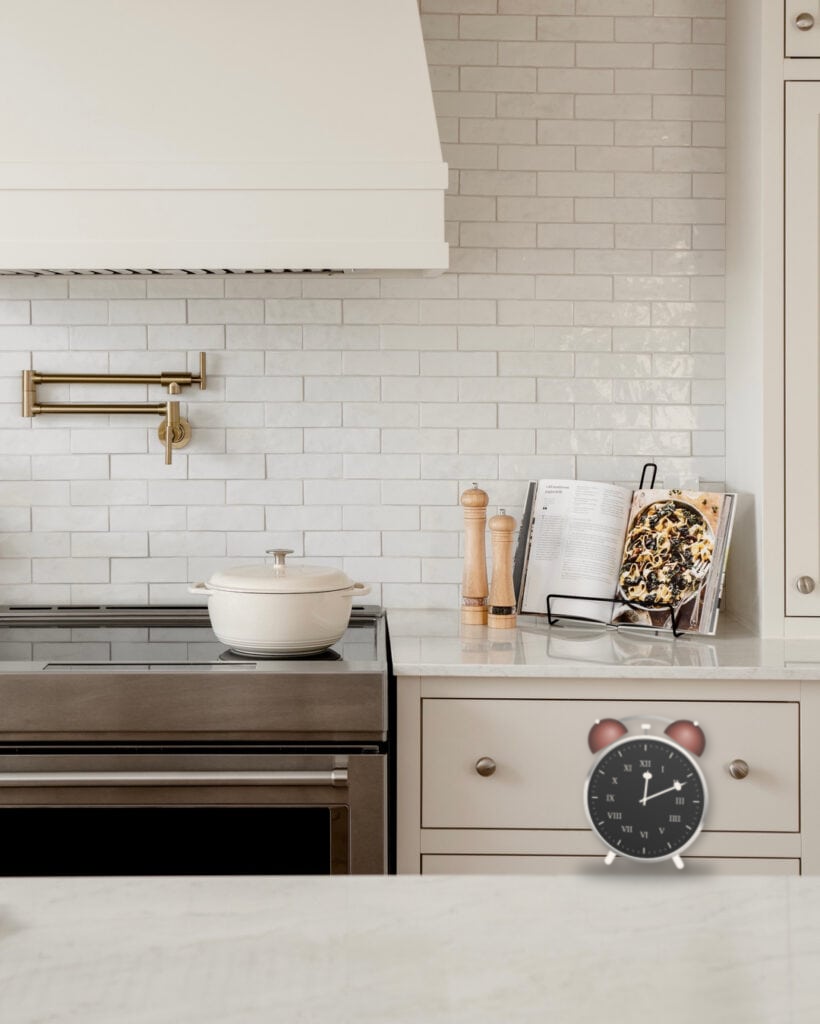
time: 12:11
